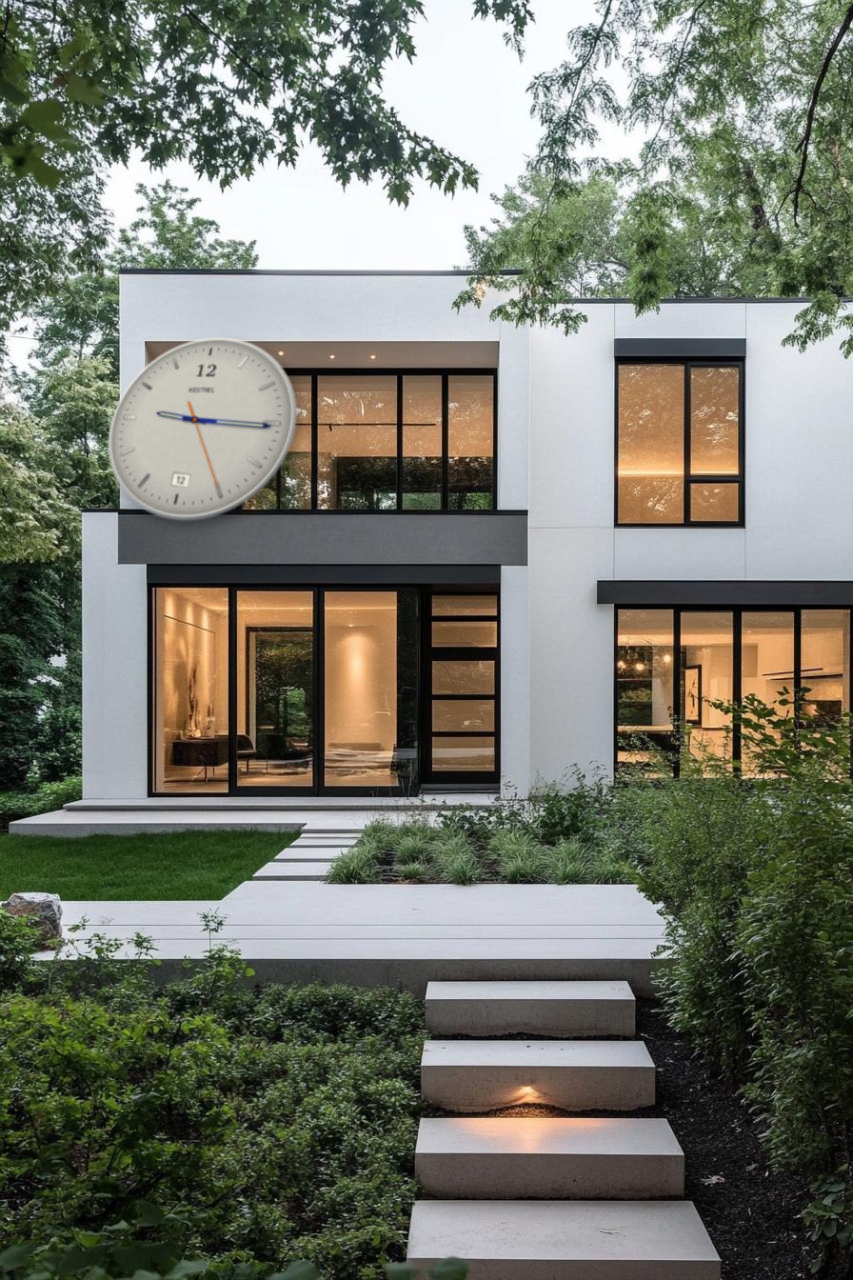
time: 9:15:25
